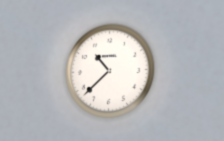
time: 10:38
